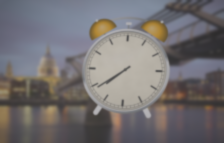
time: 7:39
